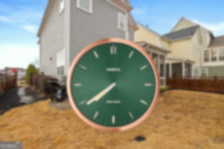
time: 7:39
